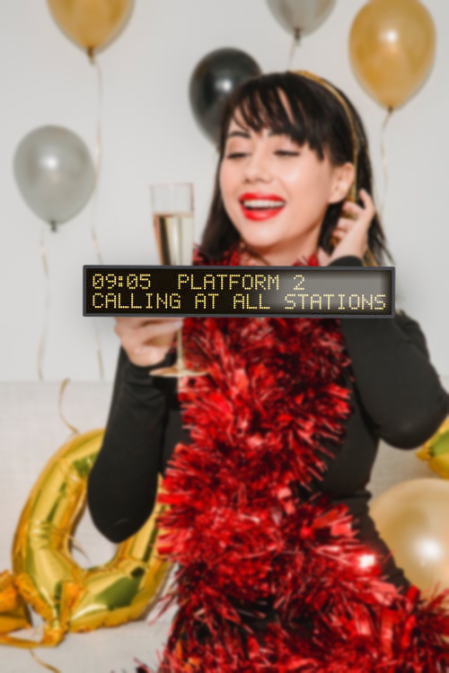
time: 9:05
